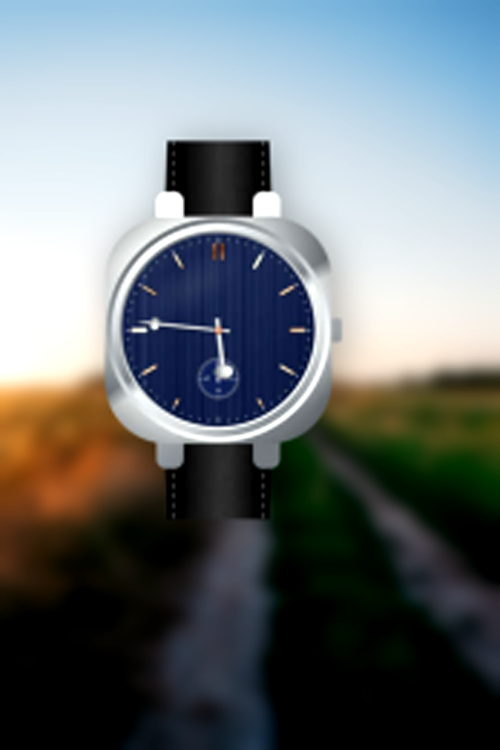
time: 5:46
